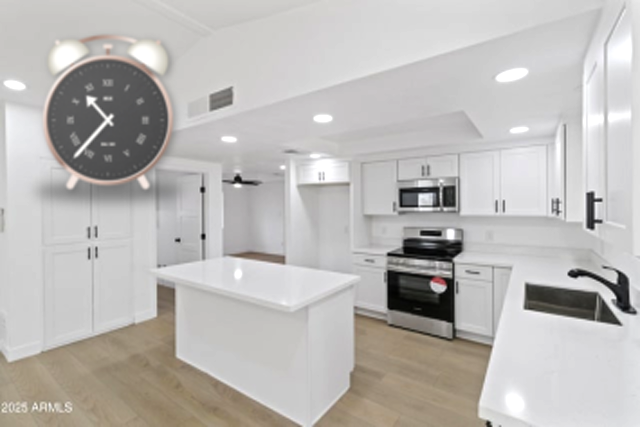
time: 10:37
